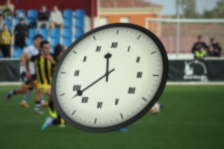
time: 11:38
